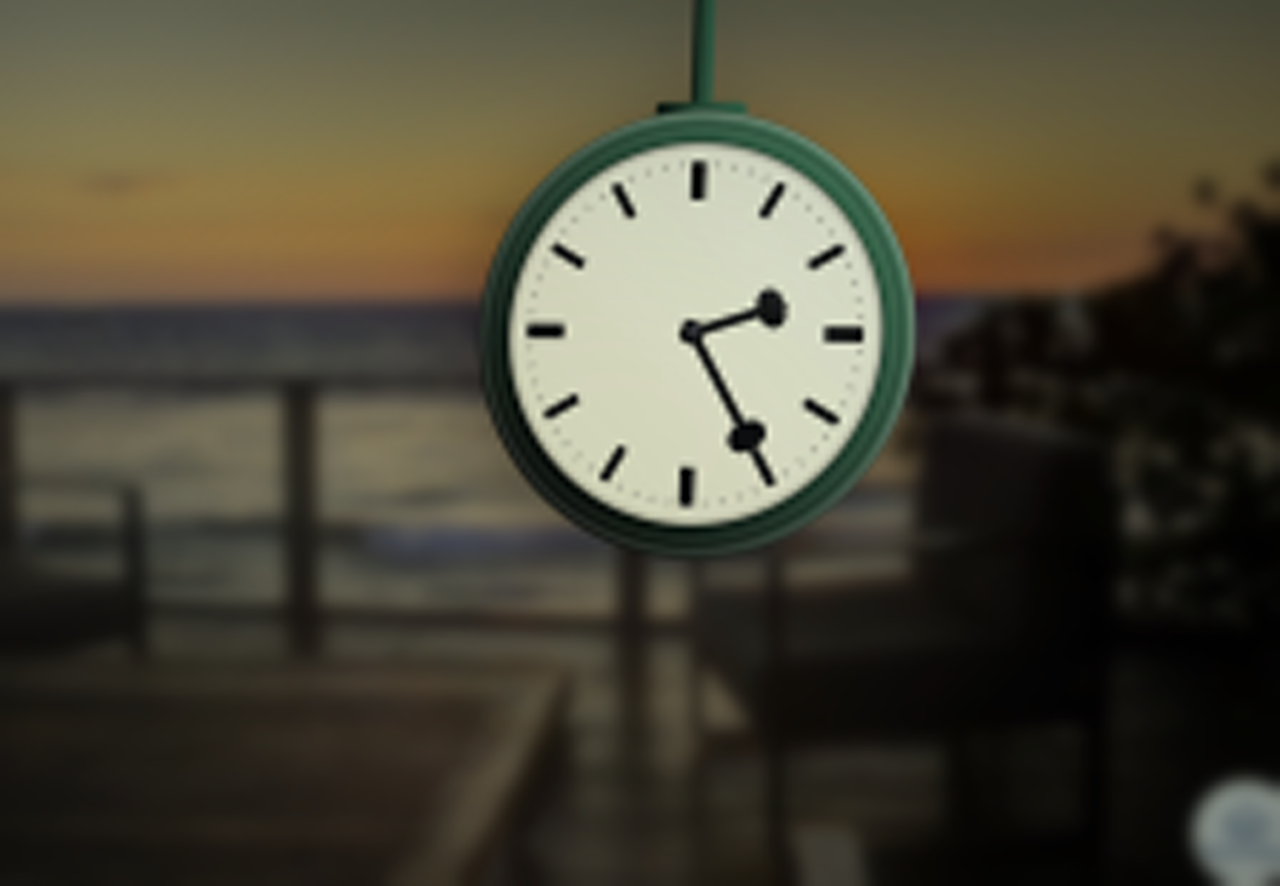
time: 2:25
